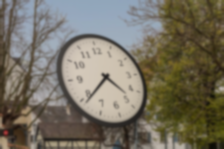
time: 4:39
